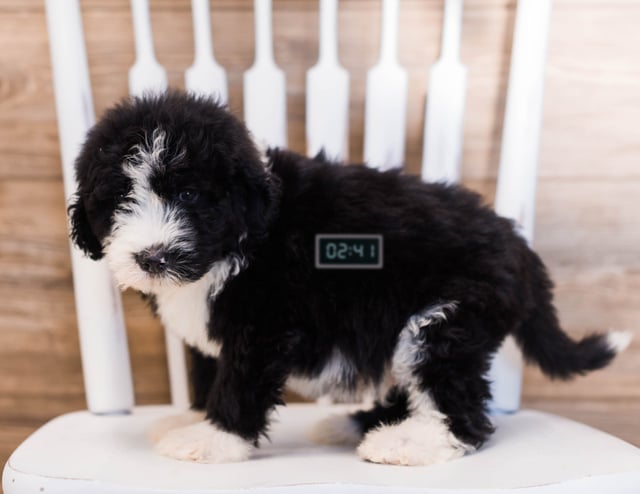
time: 2:41
